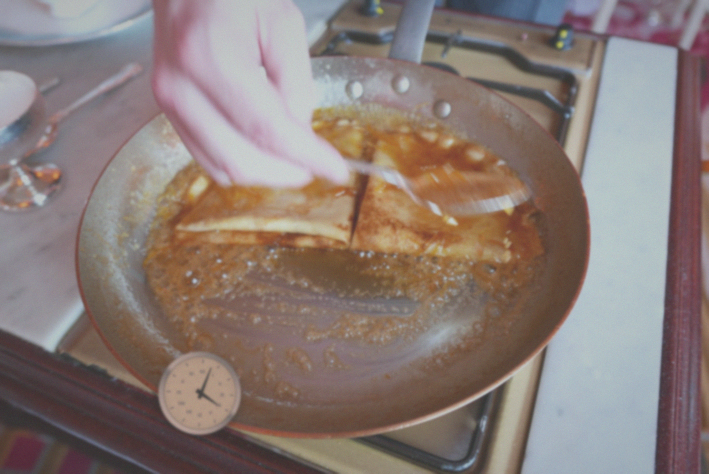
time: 4:03
